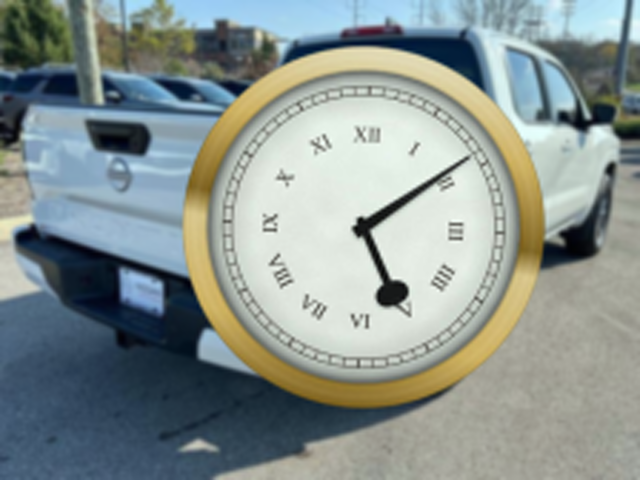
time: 5:09
